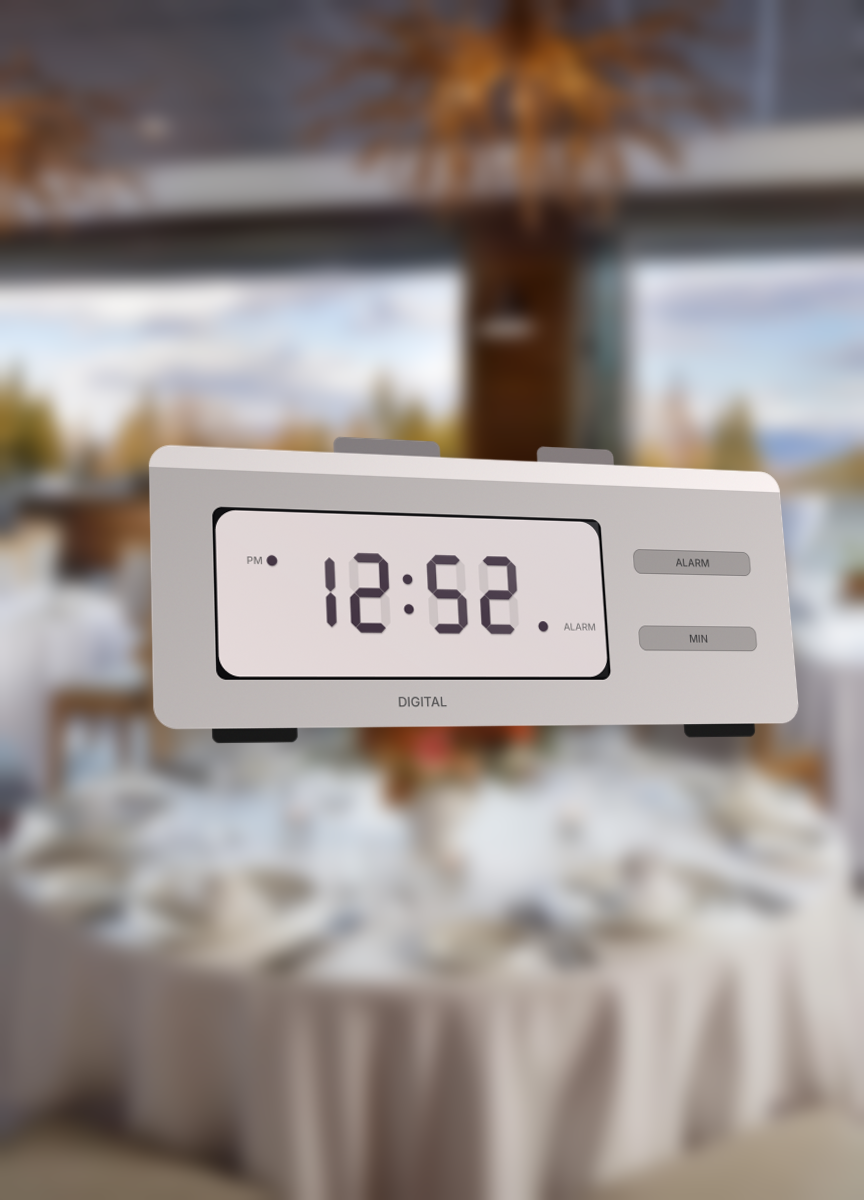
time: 12:52
